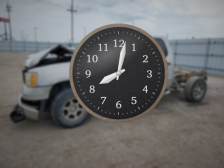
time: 8:02
